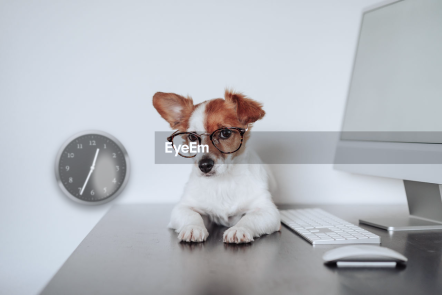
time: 12:34
